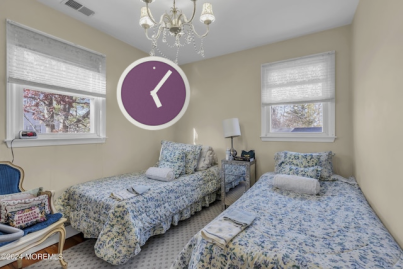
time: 5:06
